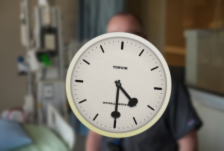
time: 4:30
